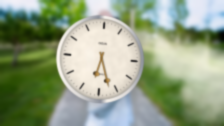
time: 6:27
